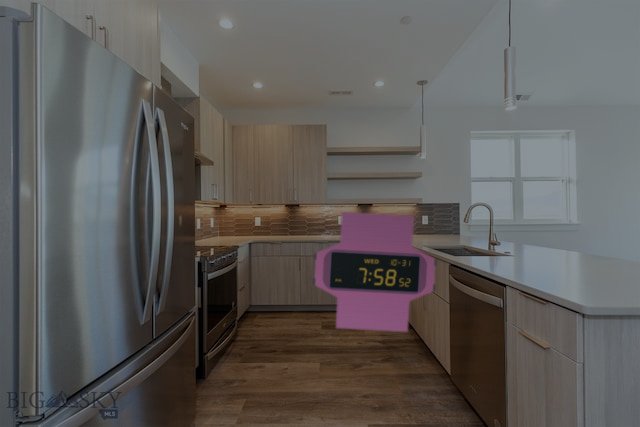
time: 7:58
